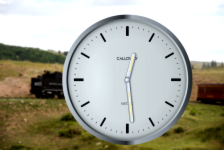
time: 12:29
